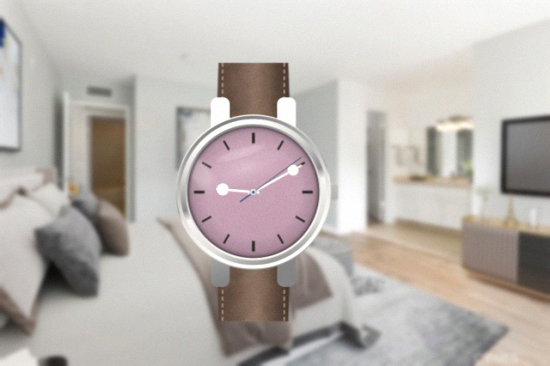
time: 9:10:09
